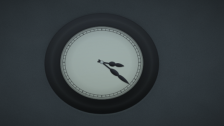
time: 3:22
